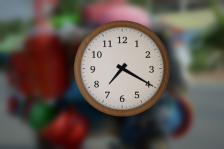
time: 7:20
